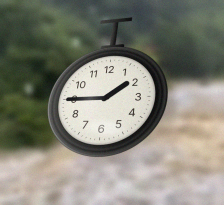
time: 1:45
